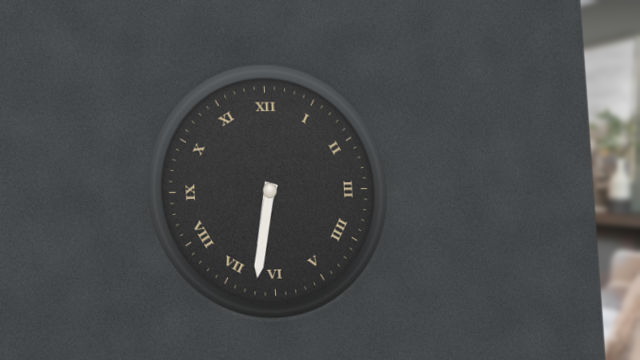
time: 6:32
